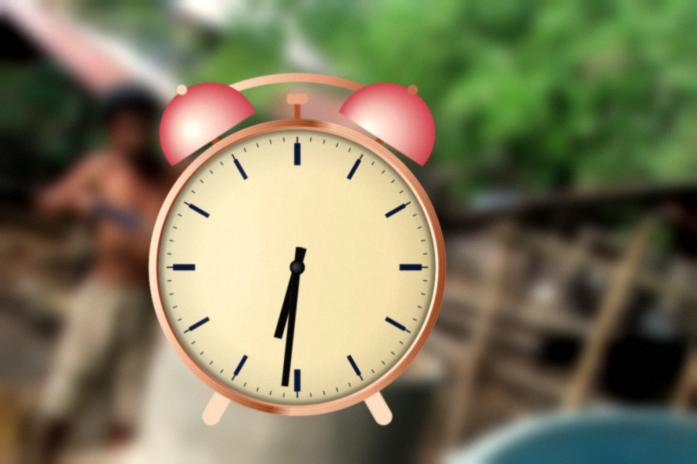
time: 6:31
